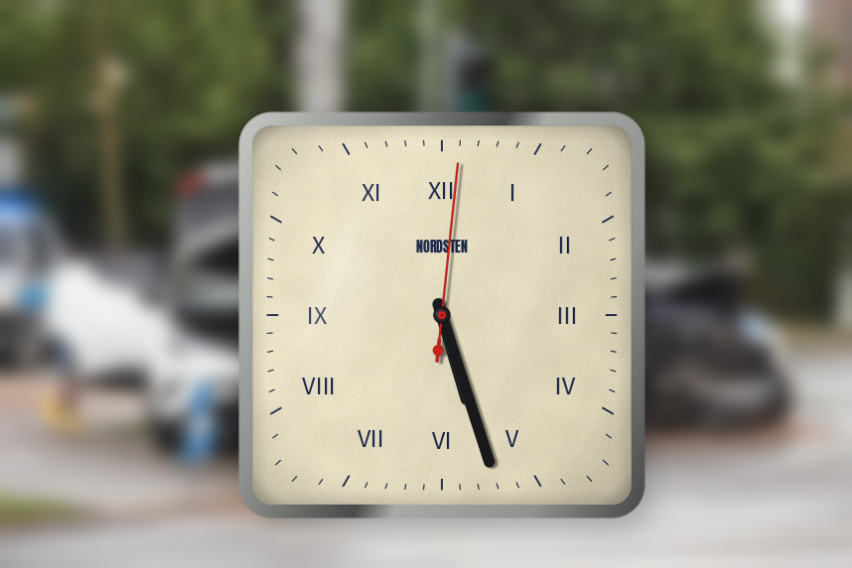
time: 5:27:01
